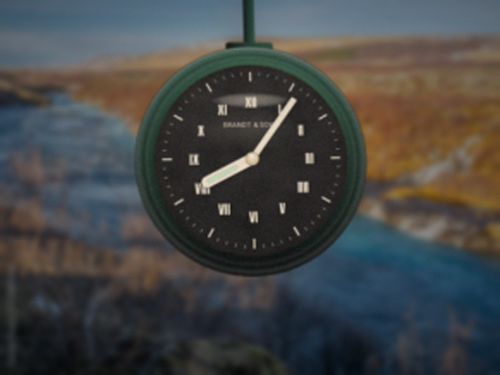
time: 8:06
